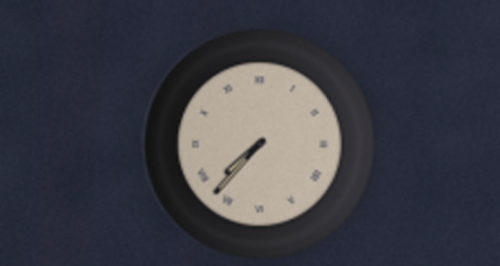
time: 7:37
